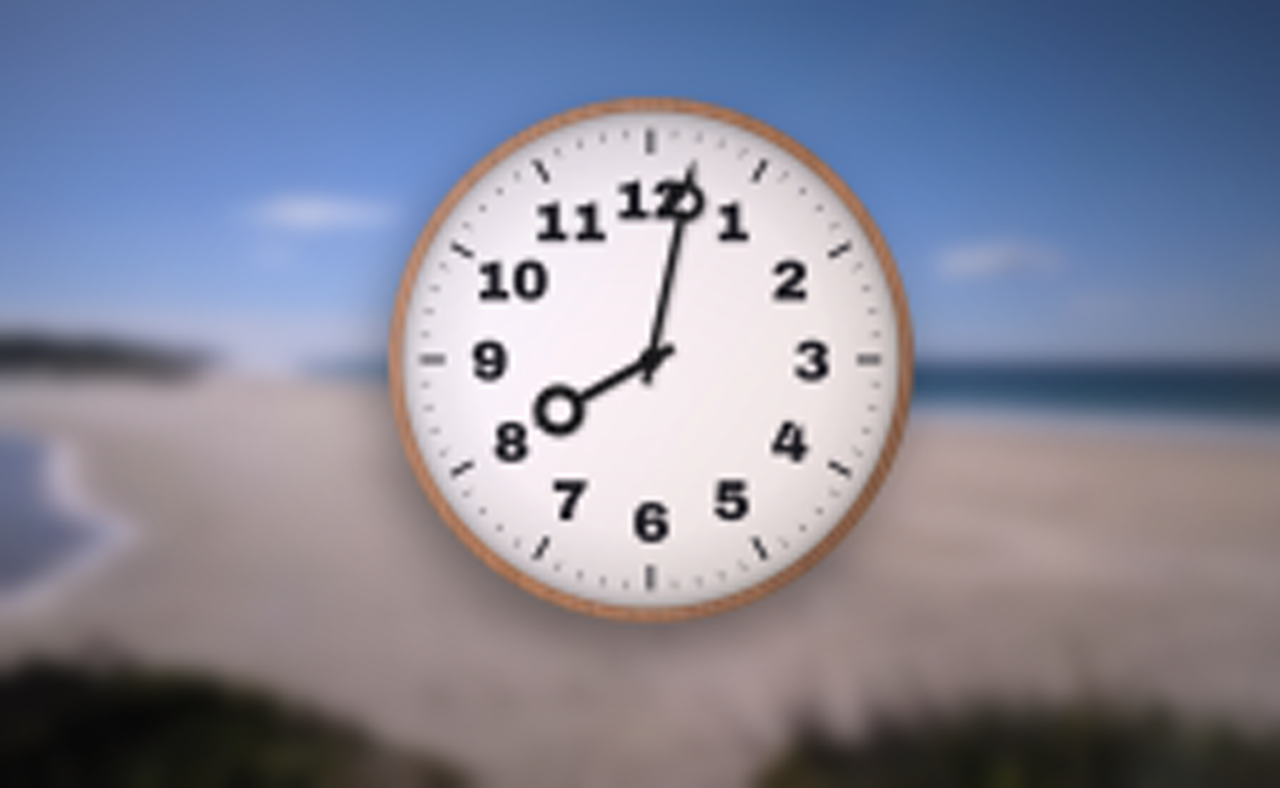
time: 8:02
